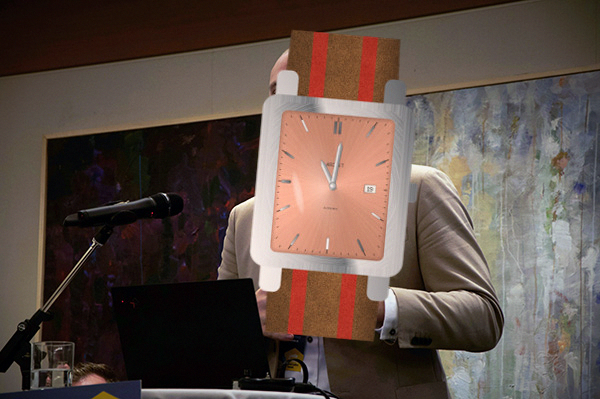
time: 11:01
